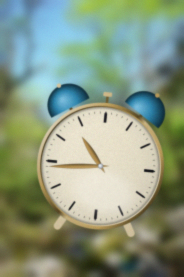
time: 10:44
